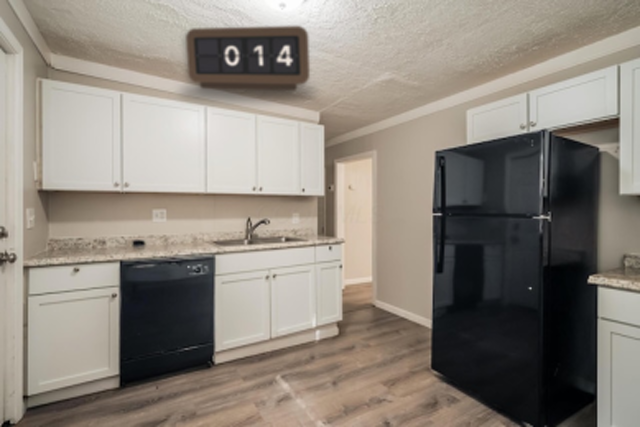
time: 0:14
